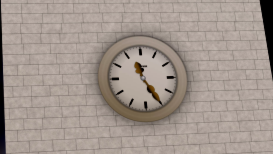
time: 11:25
